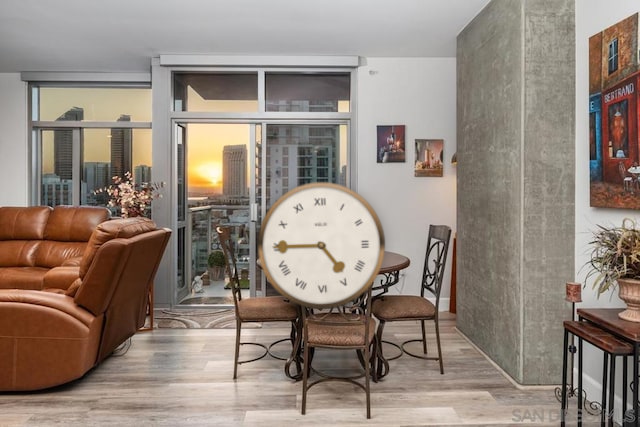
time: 4:45
